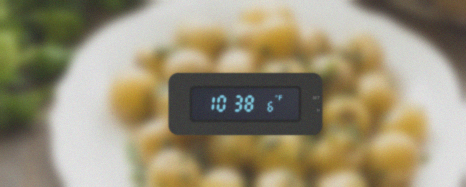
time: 10:38
